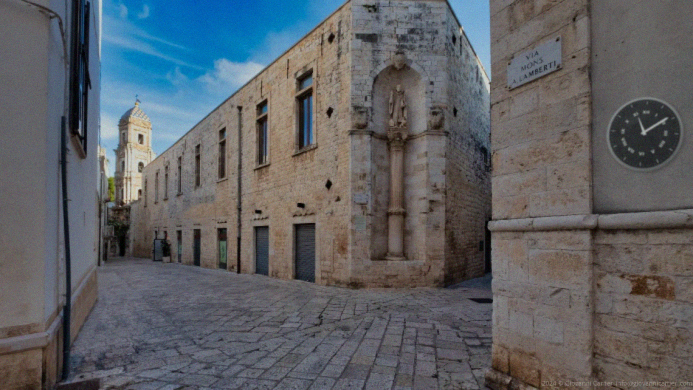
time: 11:09
